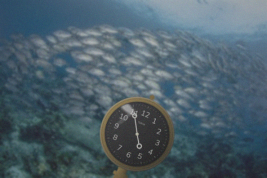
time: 4:55
